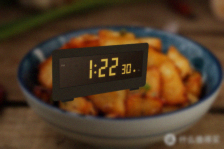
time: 1:22:30
